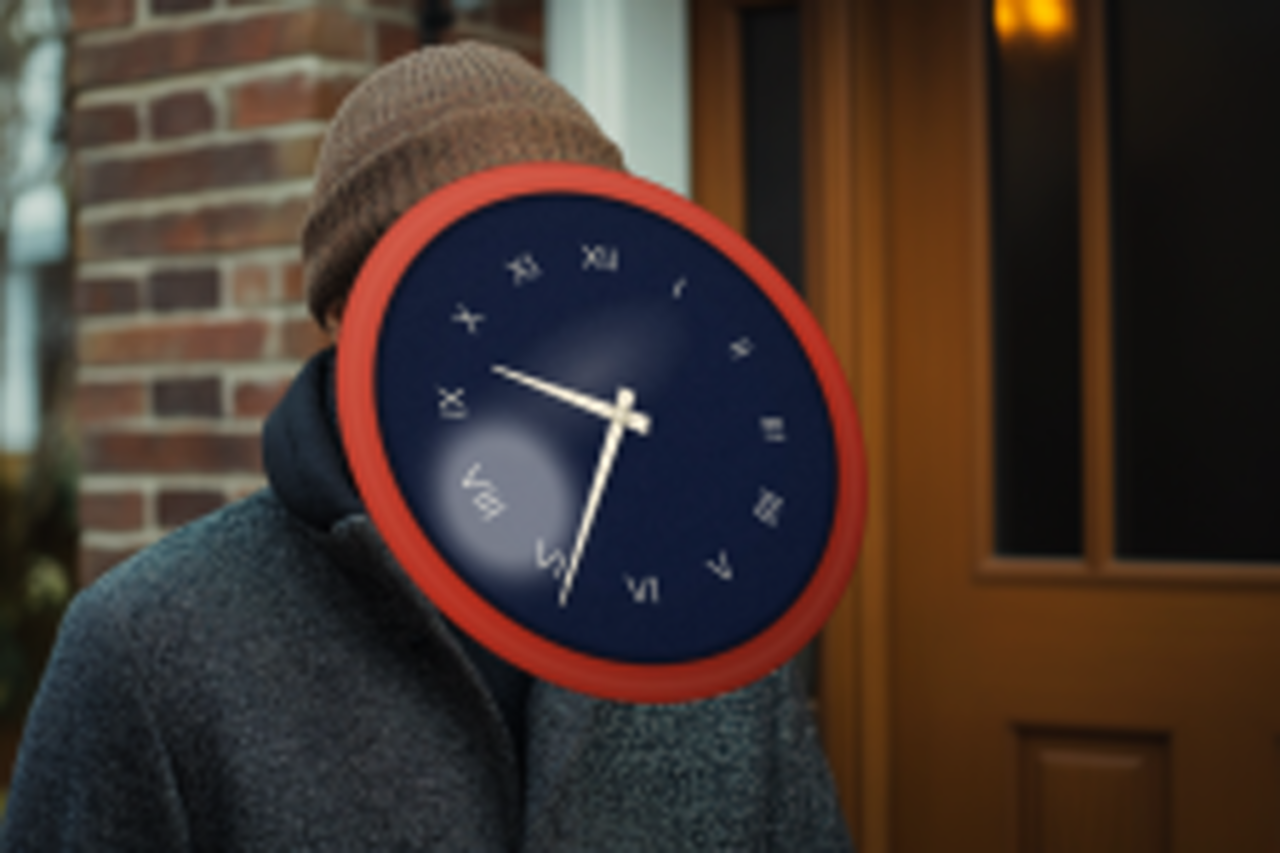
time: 9:34
